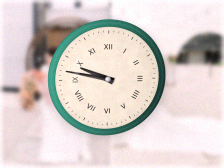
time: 9:47
